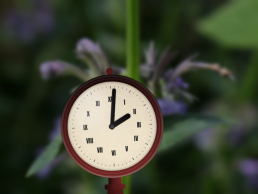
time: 2:01
